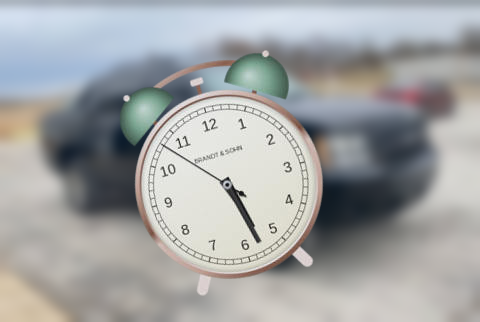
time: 5:27:53
